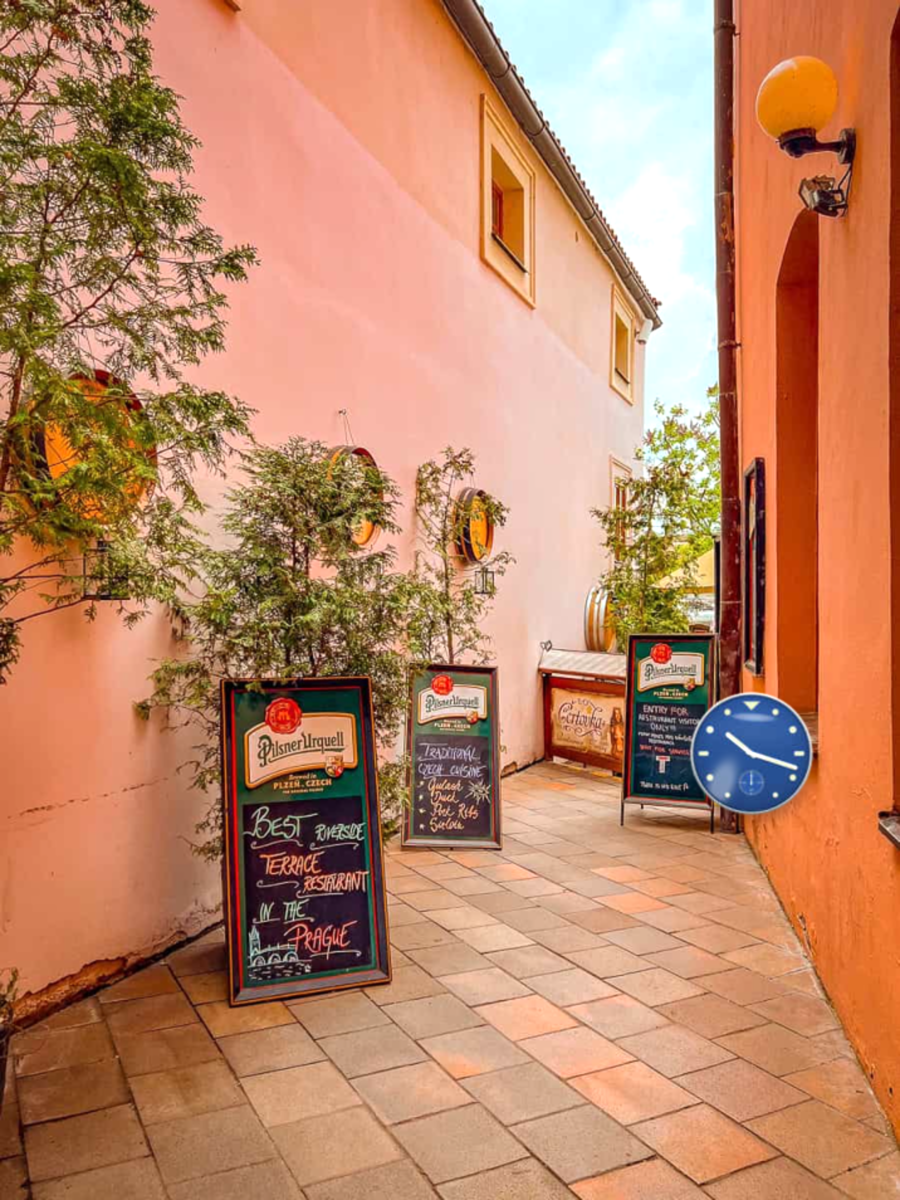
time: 10:18
